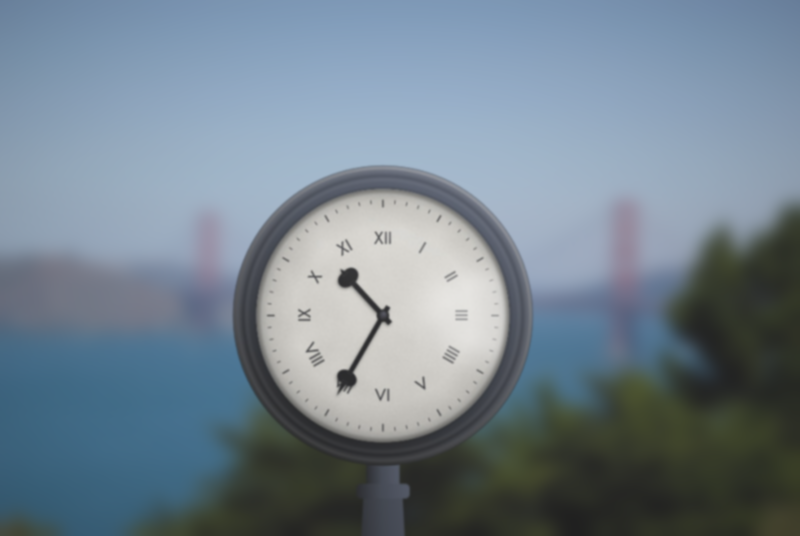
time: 10:35
